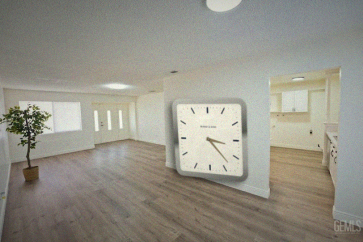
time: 3:23
